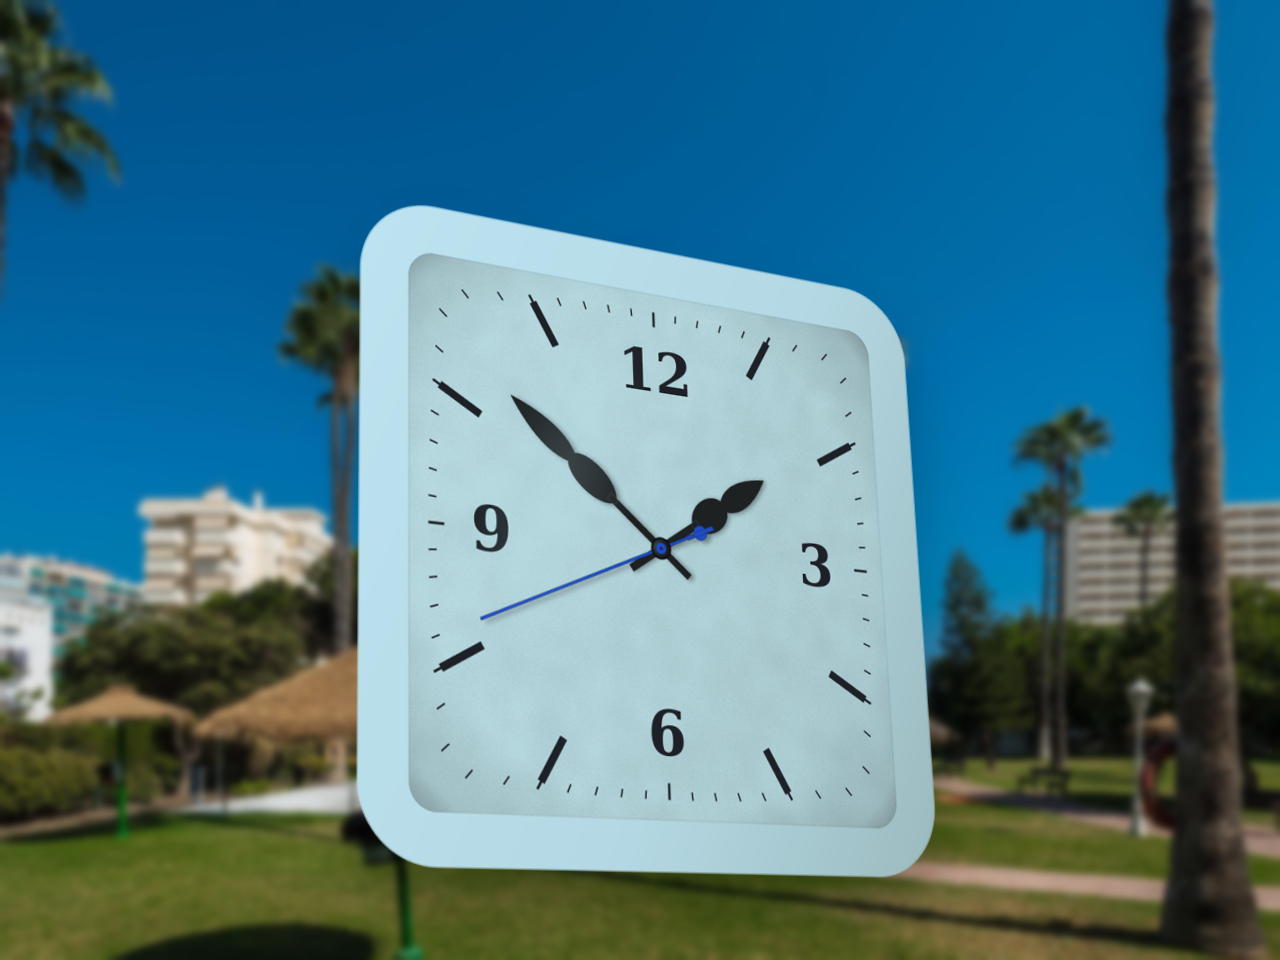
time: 1:51:41
